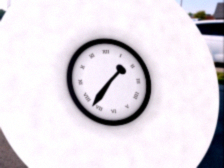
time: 1:37
